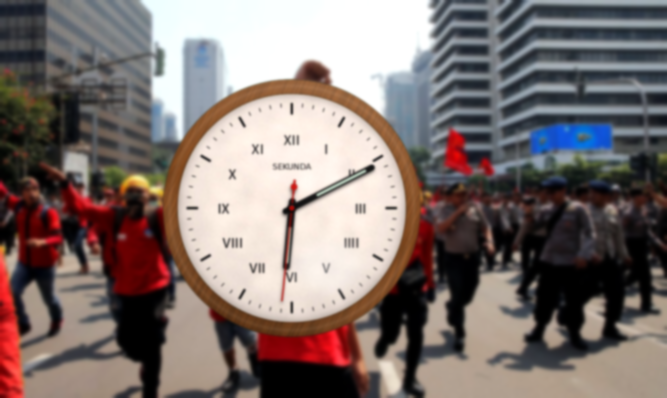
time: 6:10:31
